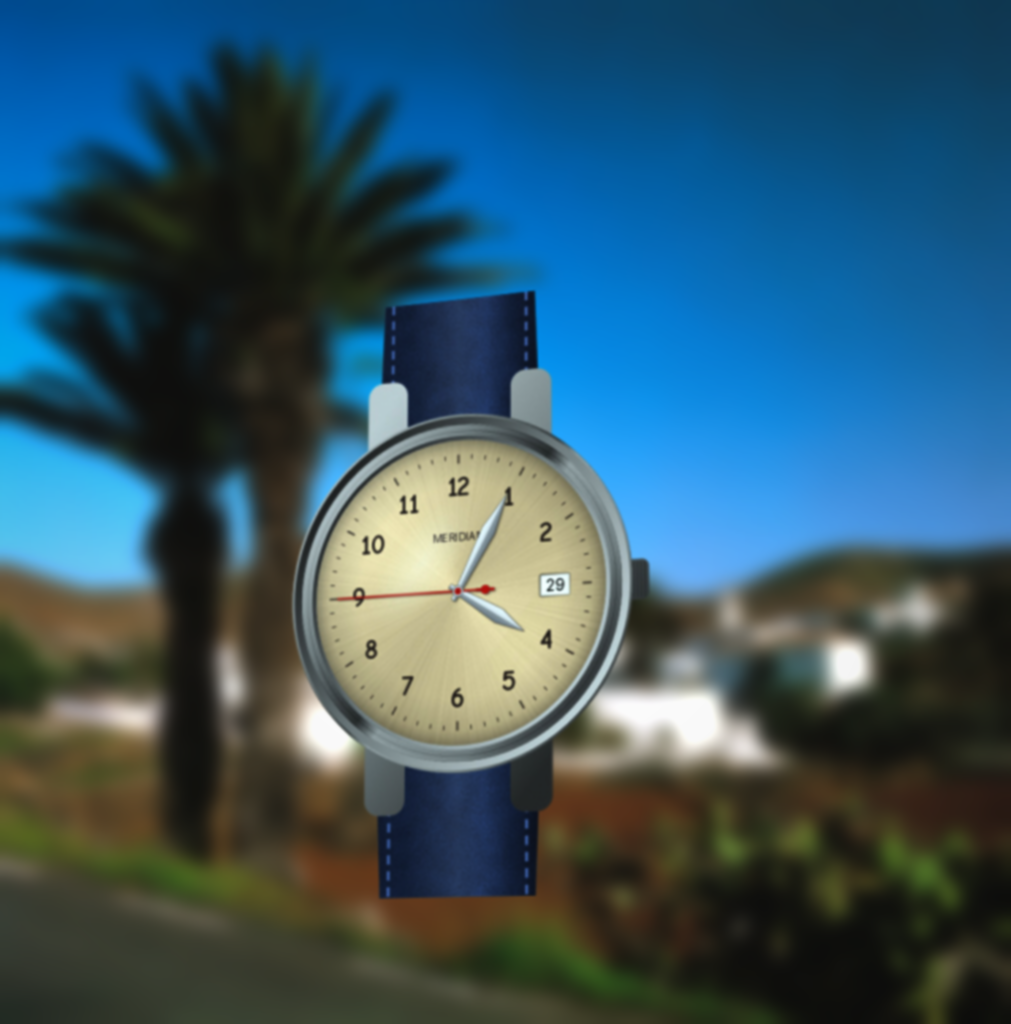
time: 4:04:45
